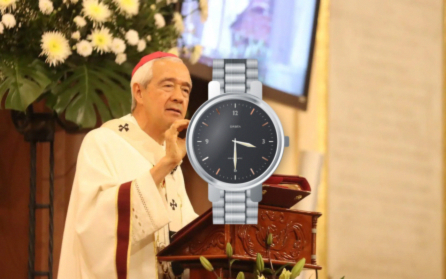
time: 3:30
